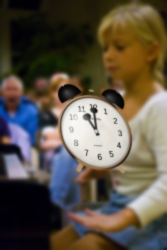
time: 11:00
